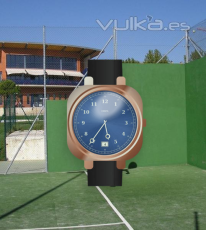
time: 5:36
